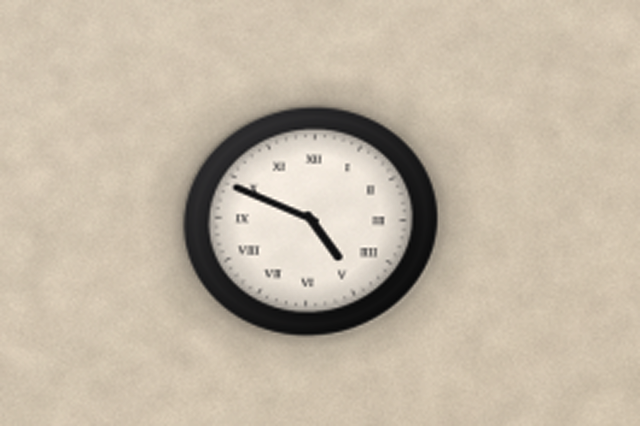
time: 4:49
